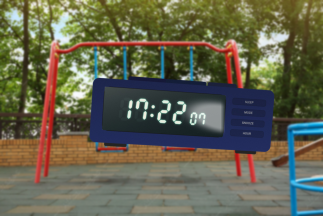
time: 17:22:07
